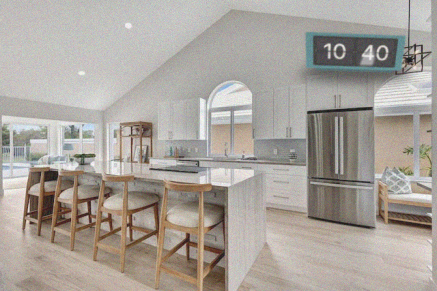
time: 10:40
